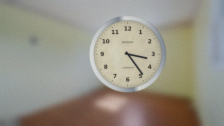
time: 3:24
